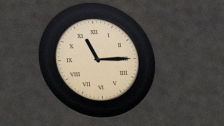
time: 11:15
